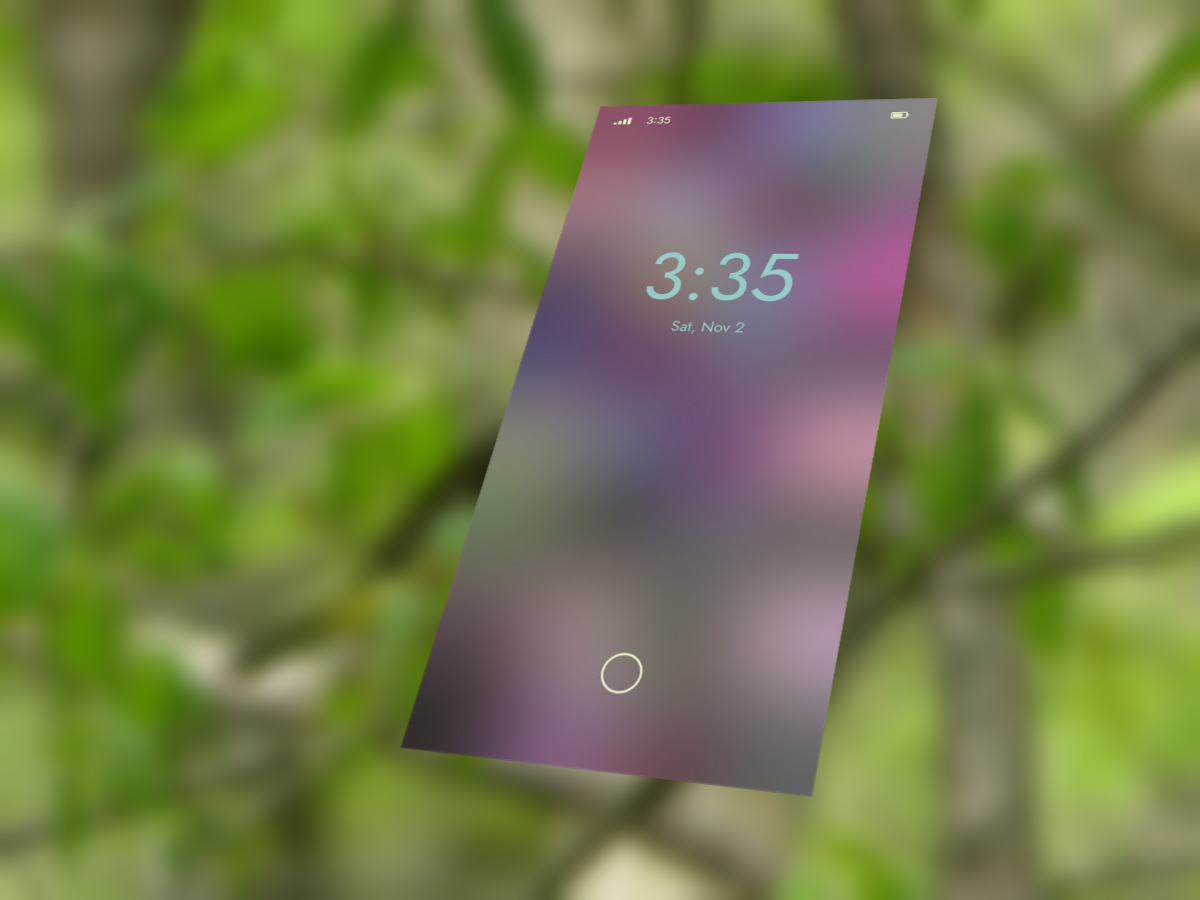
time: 3:35
